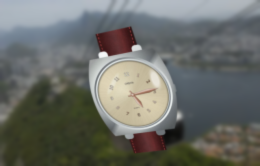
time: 5:14
